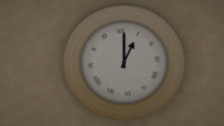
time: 1:01
